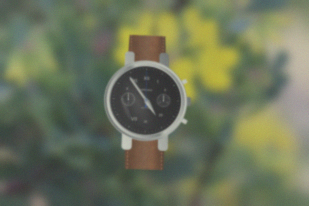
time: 4:54
